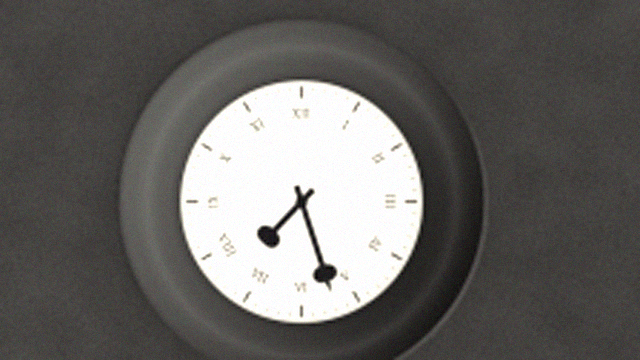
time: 7:27
